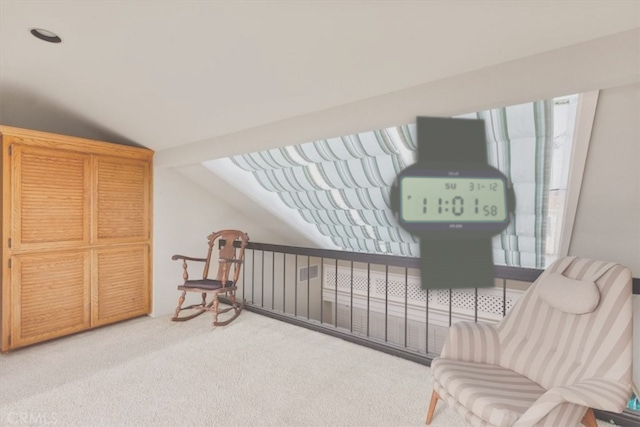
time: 11:01:58
